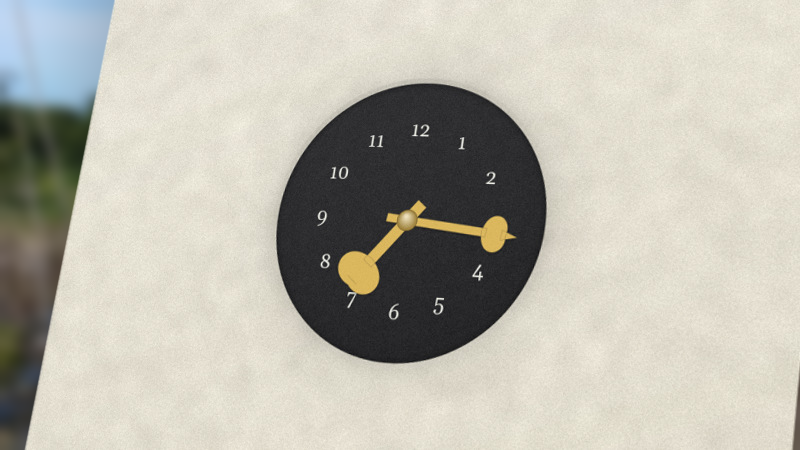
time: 7:16
